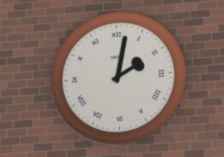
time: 2:02
